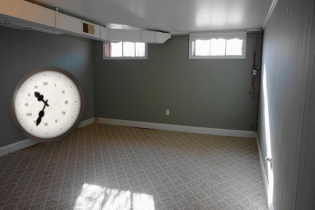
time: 10:34
